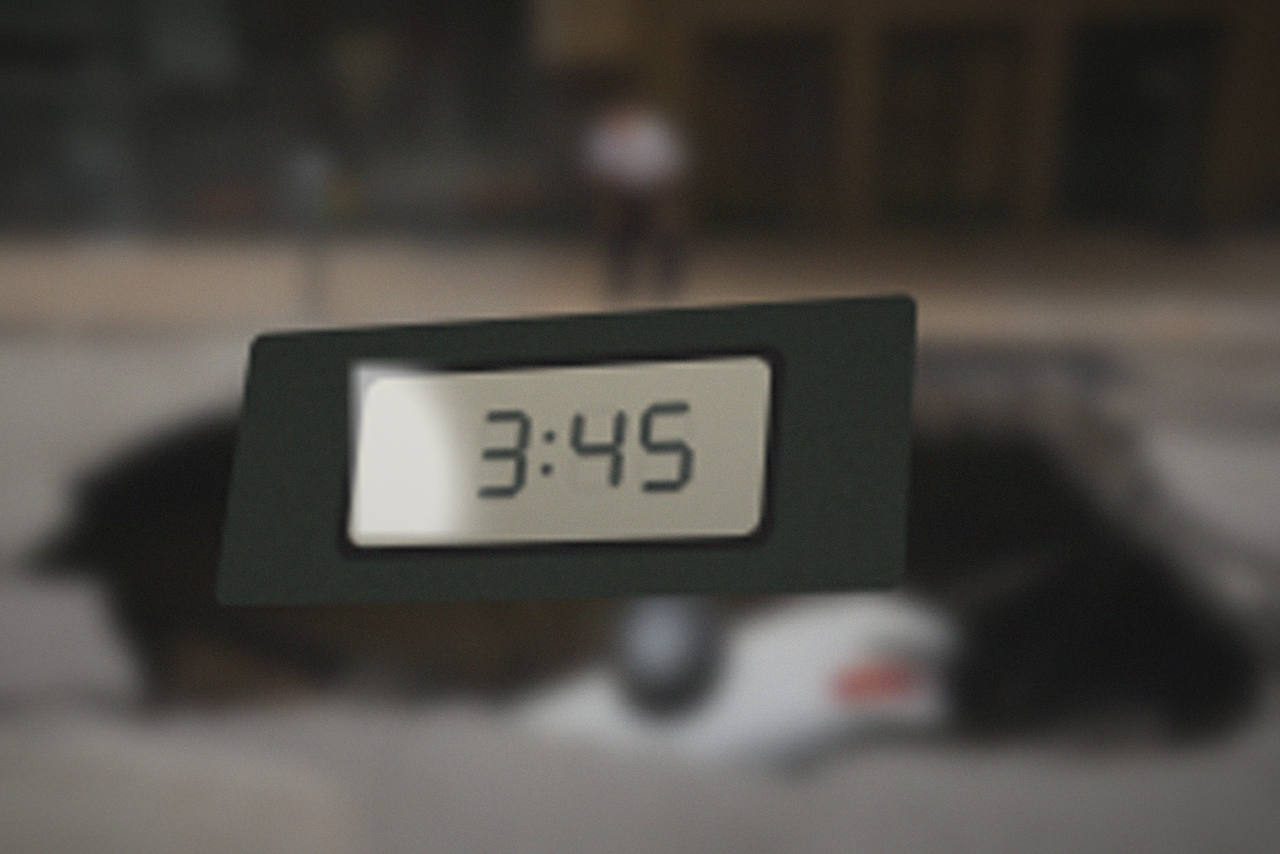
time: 3:45
